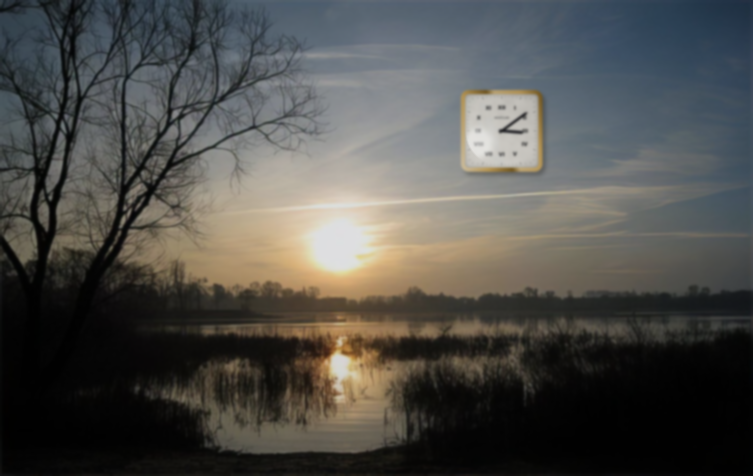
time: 3:09
